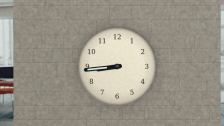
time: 8:44
